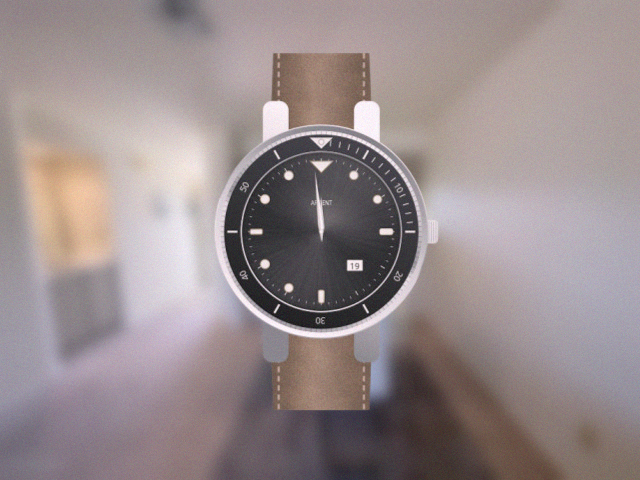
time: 11:59
